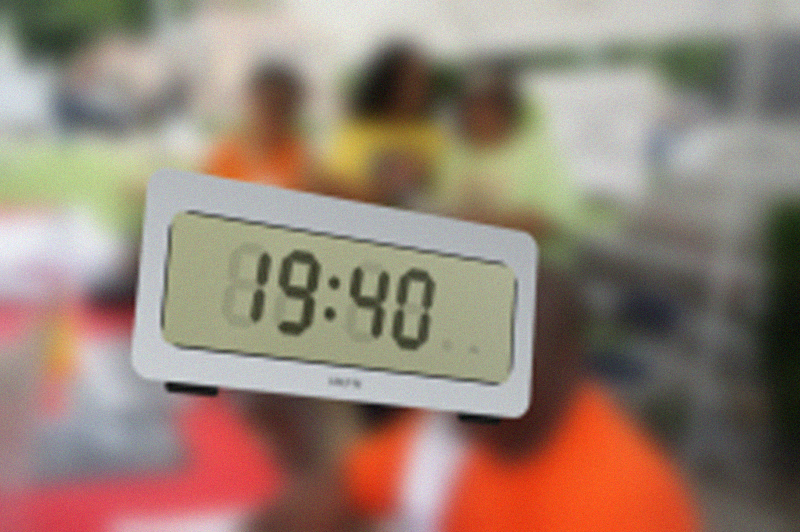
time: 19:40
